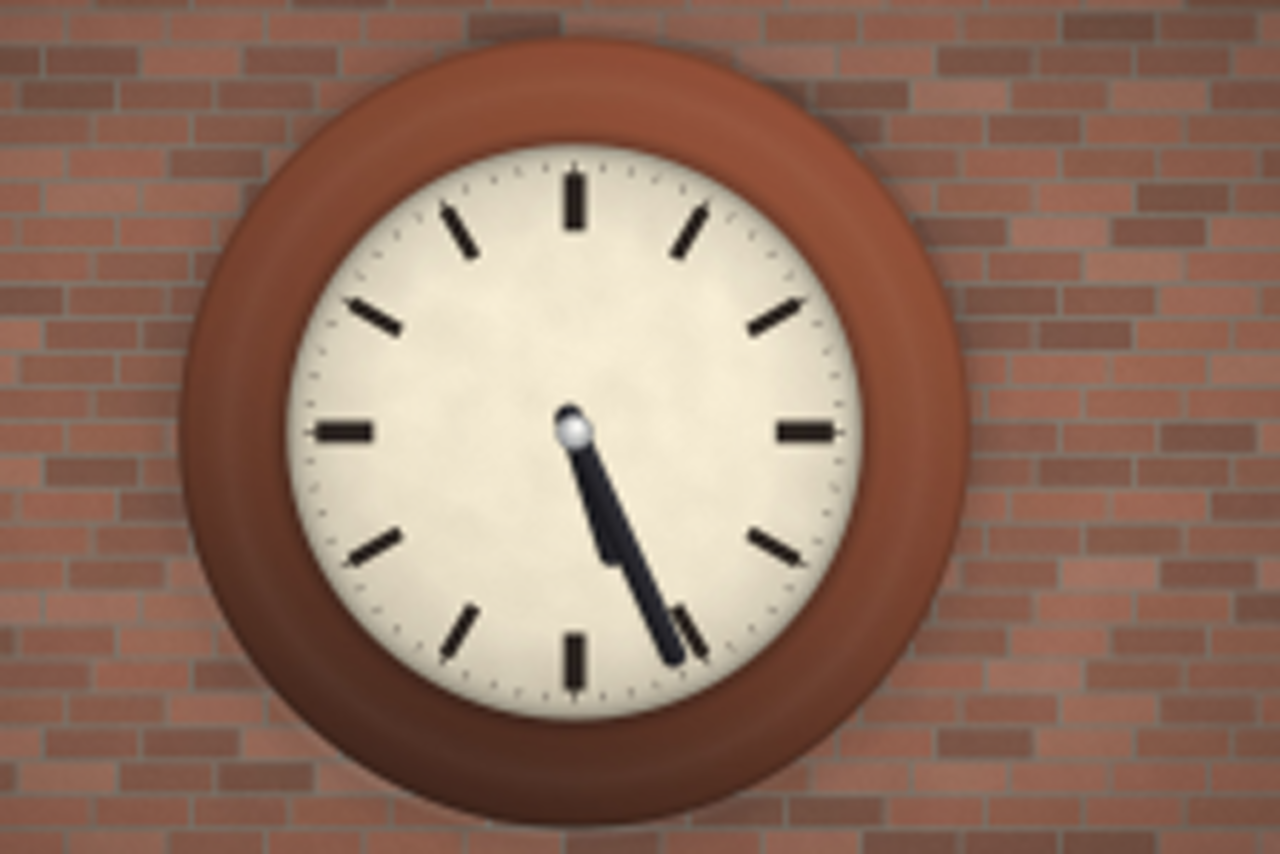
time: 5:26
